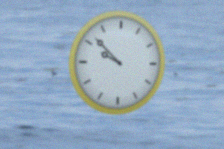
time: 9:52
